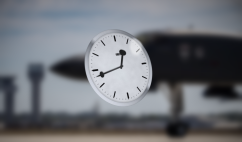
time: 12:43
